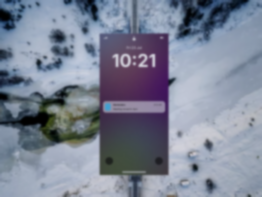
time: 10:21
